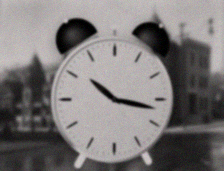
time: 10:17
